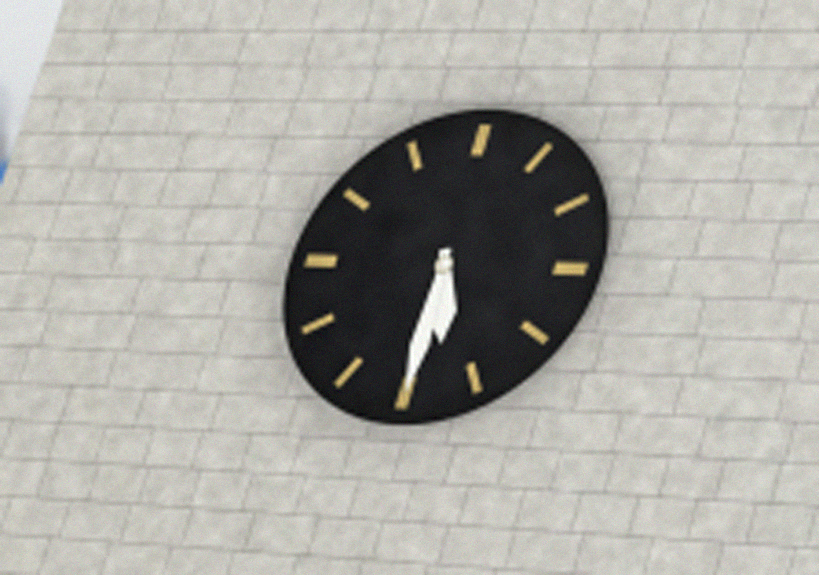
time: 5:30
